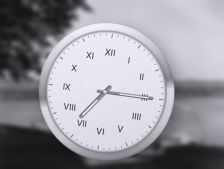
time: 7:15
